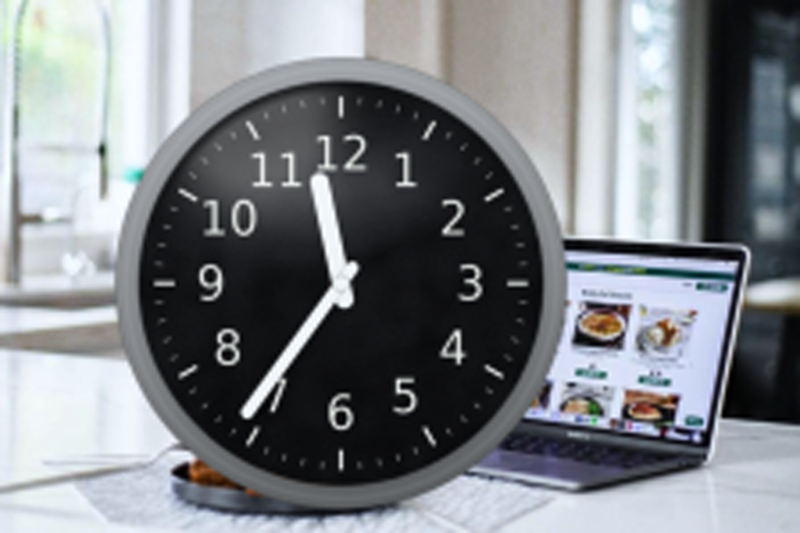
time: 11:36
